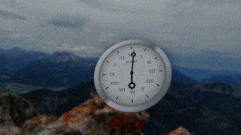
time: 6:01
